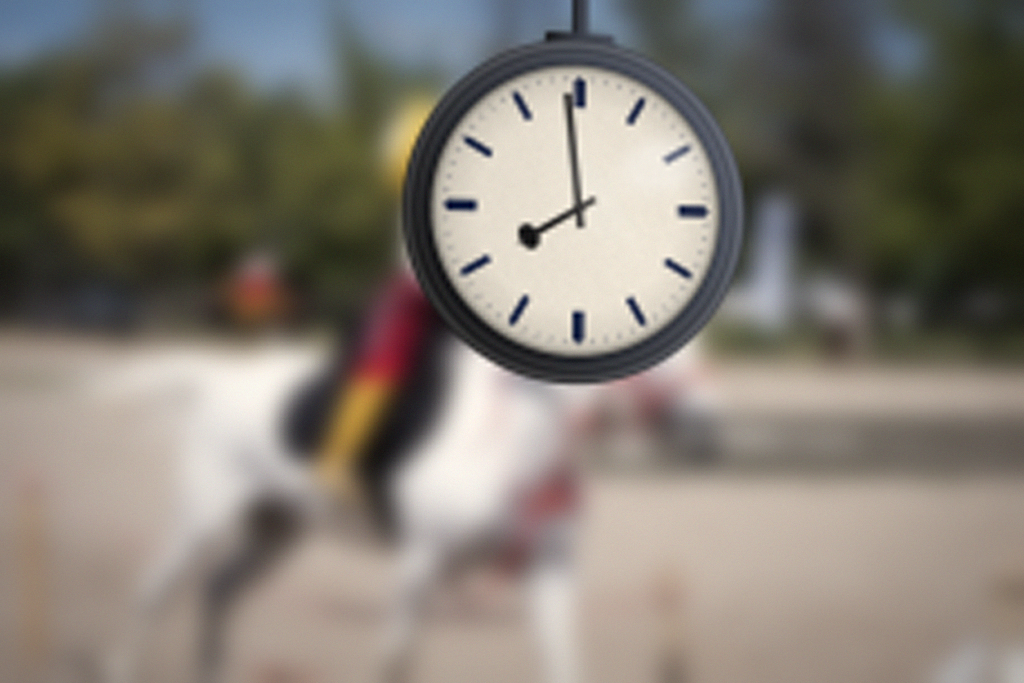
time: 7:59
